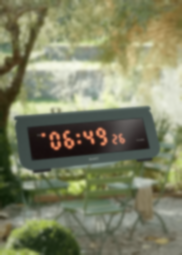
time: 6:49
